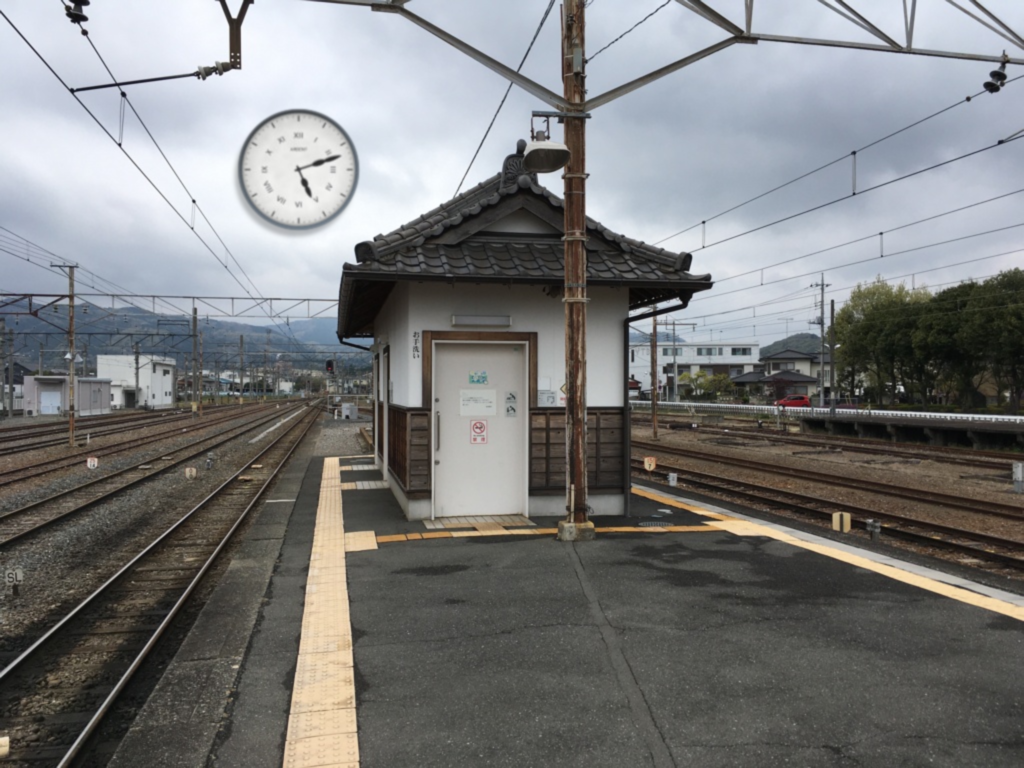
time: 5:12
